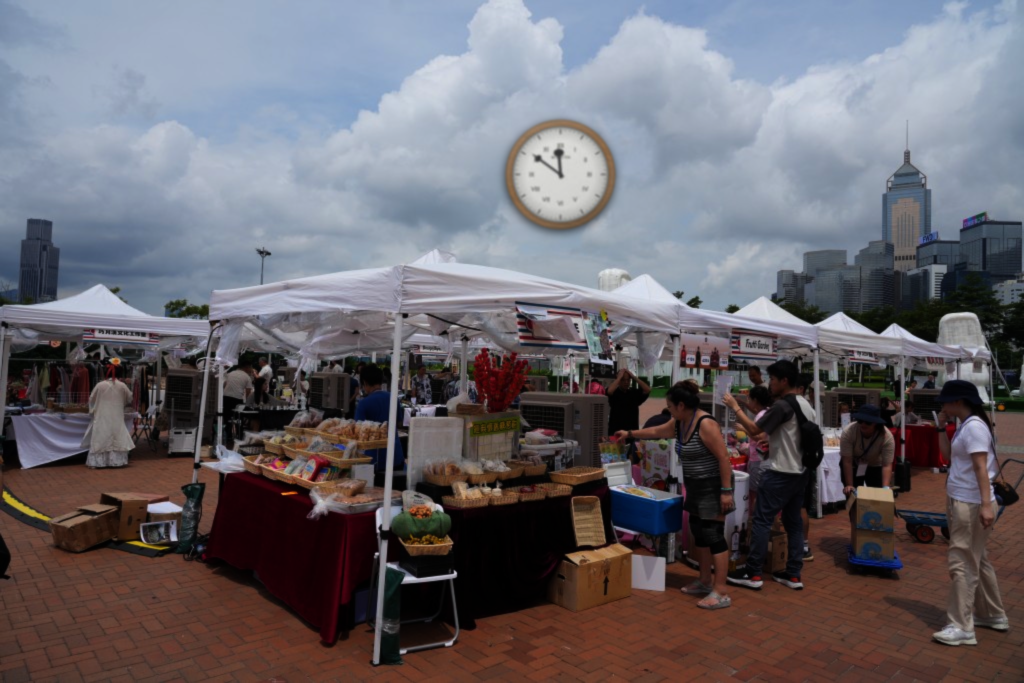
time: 11:51
